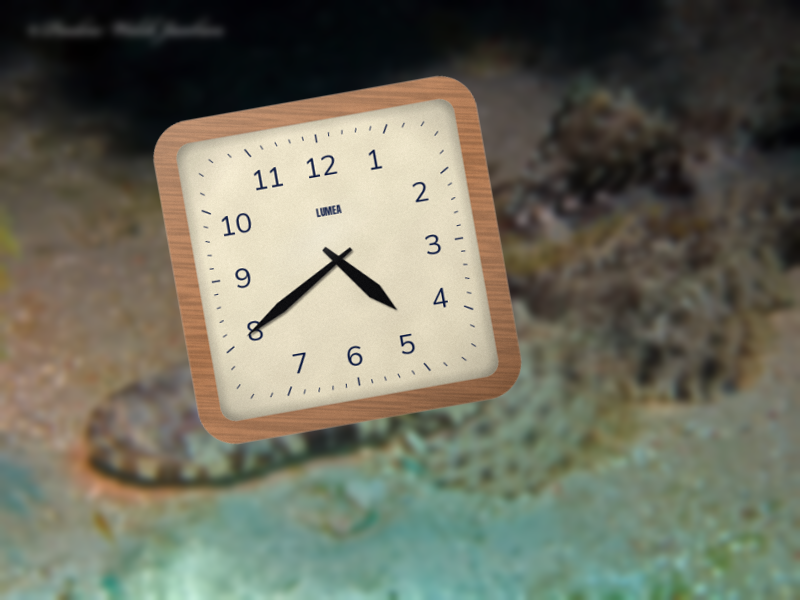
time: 4:40
